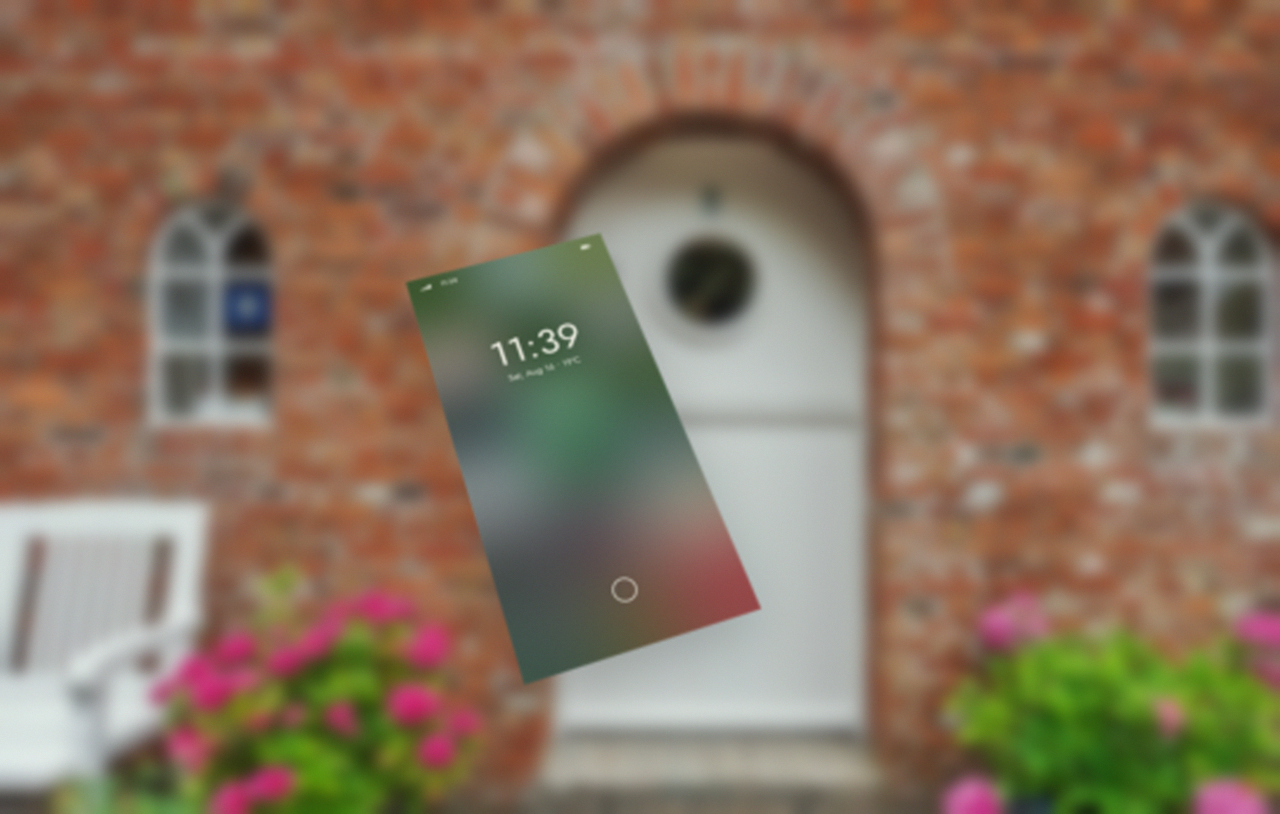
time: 11:39
